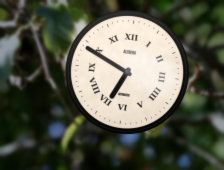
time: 6:49
